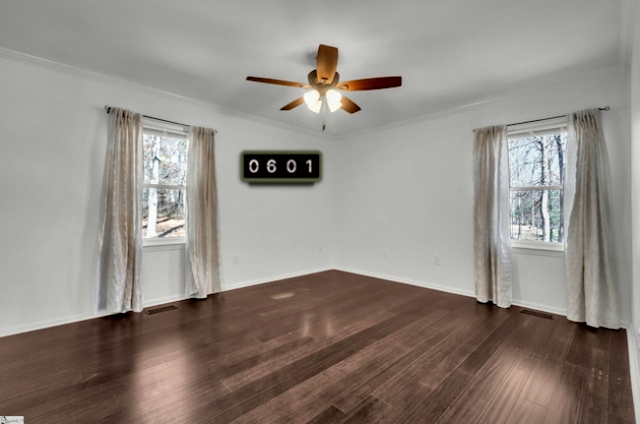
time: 6:01
